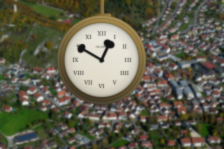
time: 12:50
